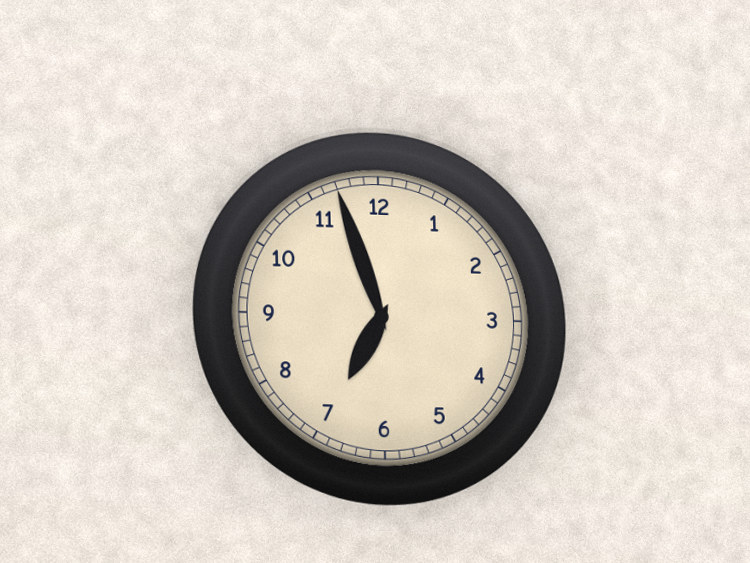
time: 6:57
